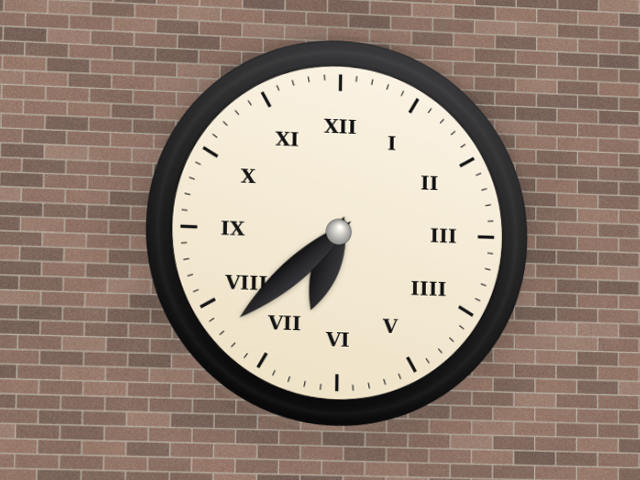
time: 6:38
